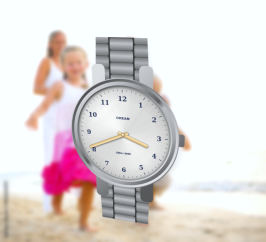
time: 3:41
